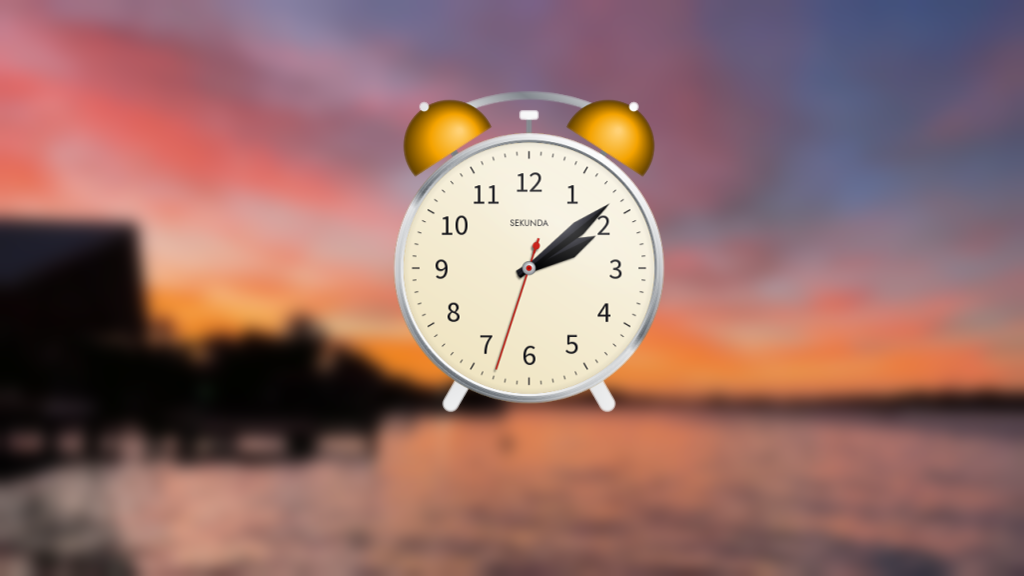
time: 2:08:33
